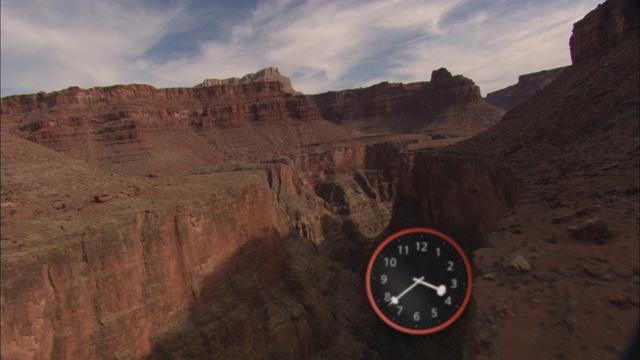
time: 3:38
